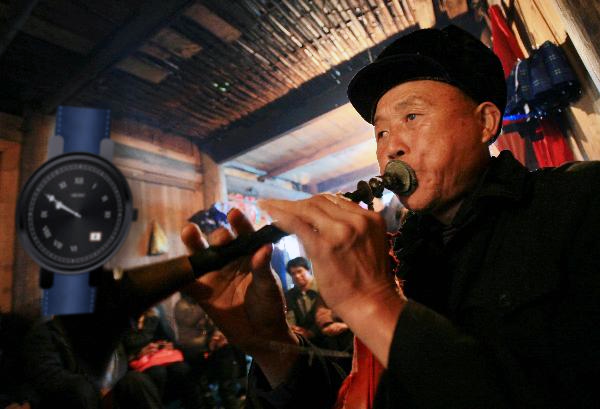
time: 9:50
